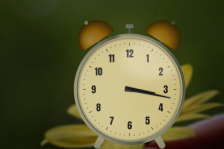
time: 3:17
